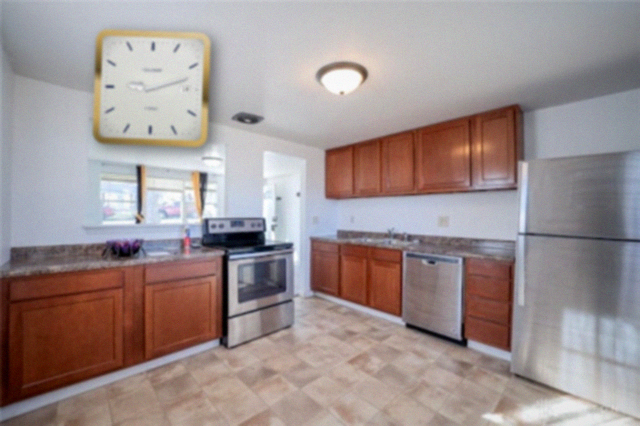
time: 9:12
